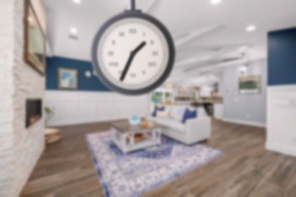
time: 1:34
